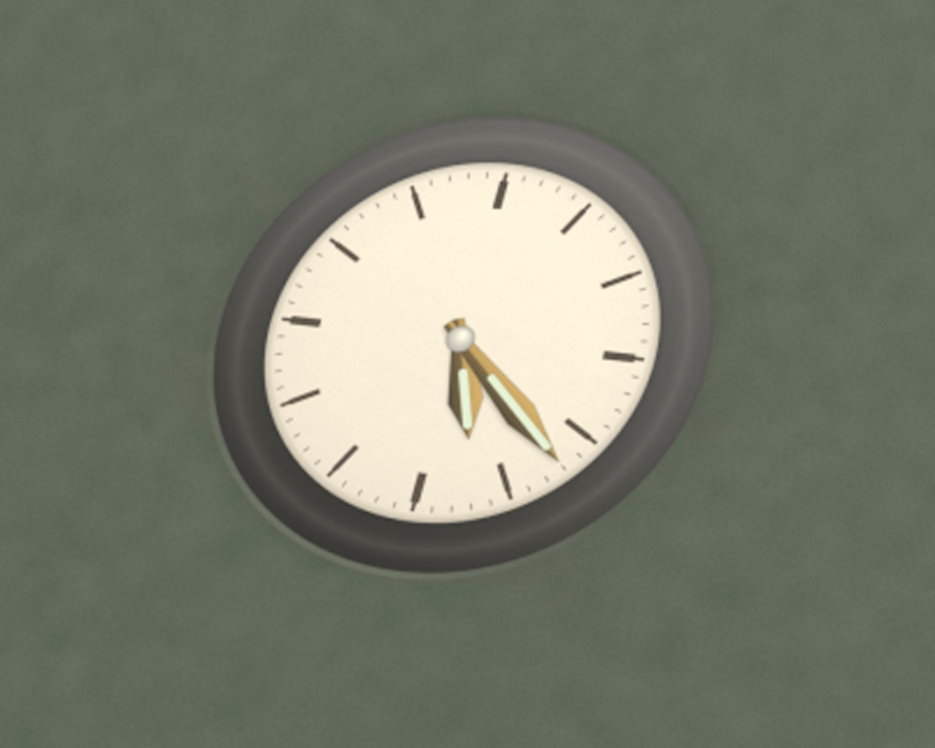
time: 5:22
